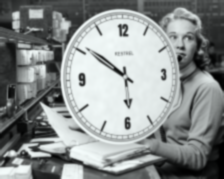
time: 5:51
